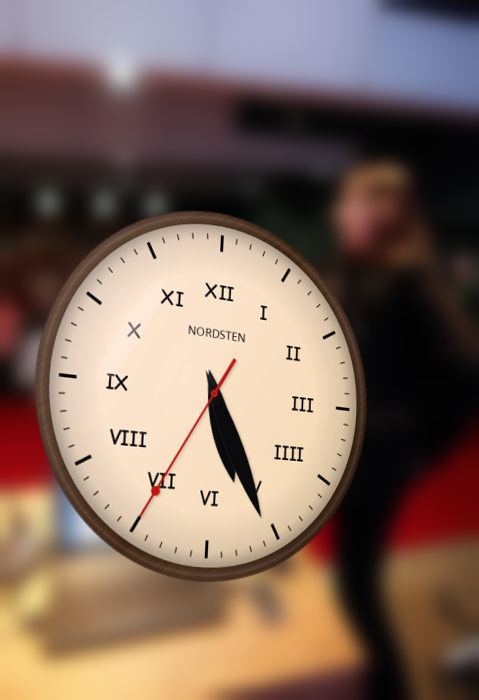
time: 5:25:35
